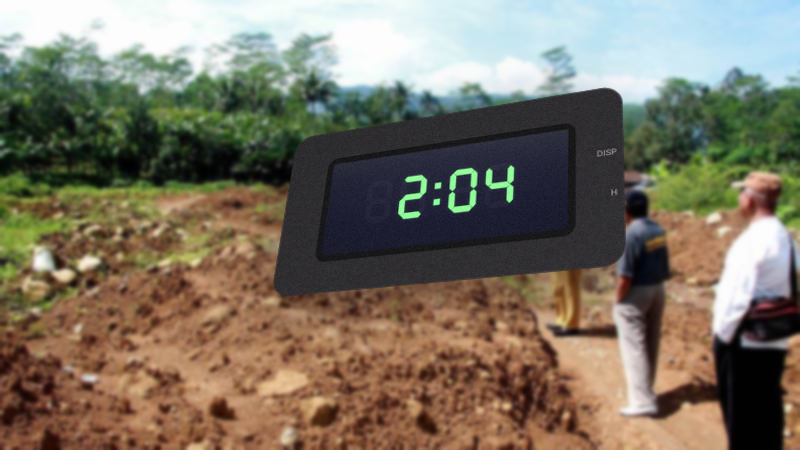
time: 2:04
